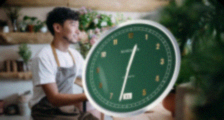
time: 12:32
